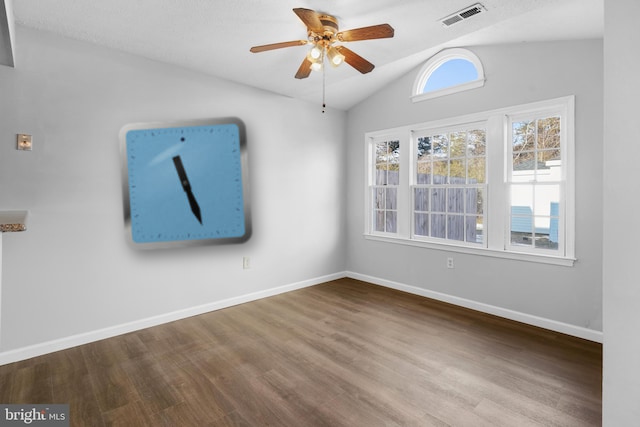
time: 11:27
